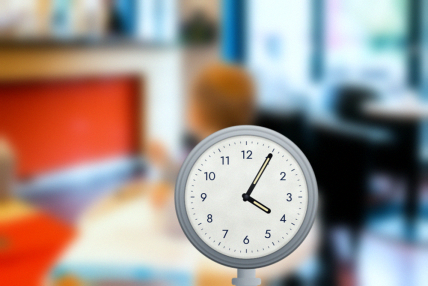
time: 4:05
